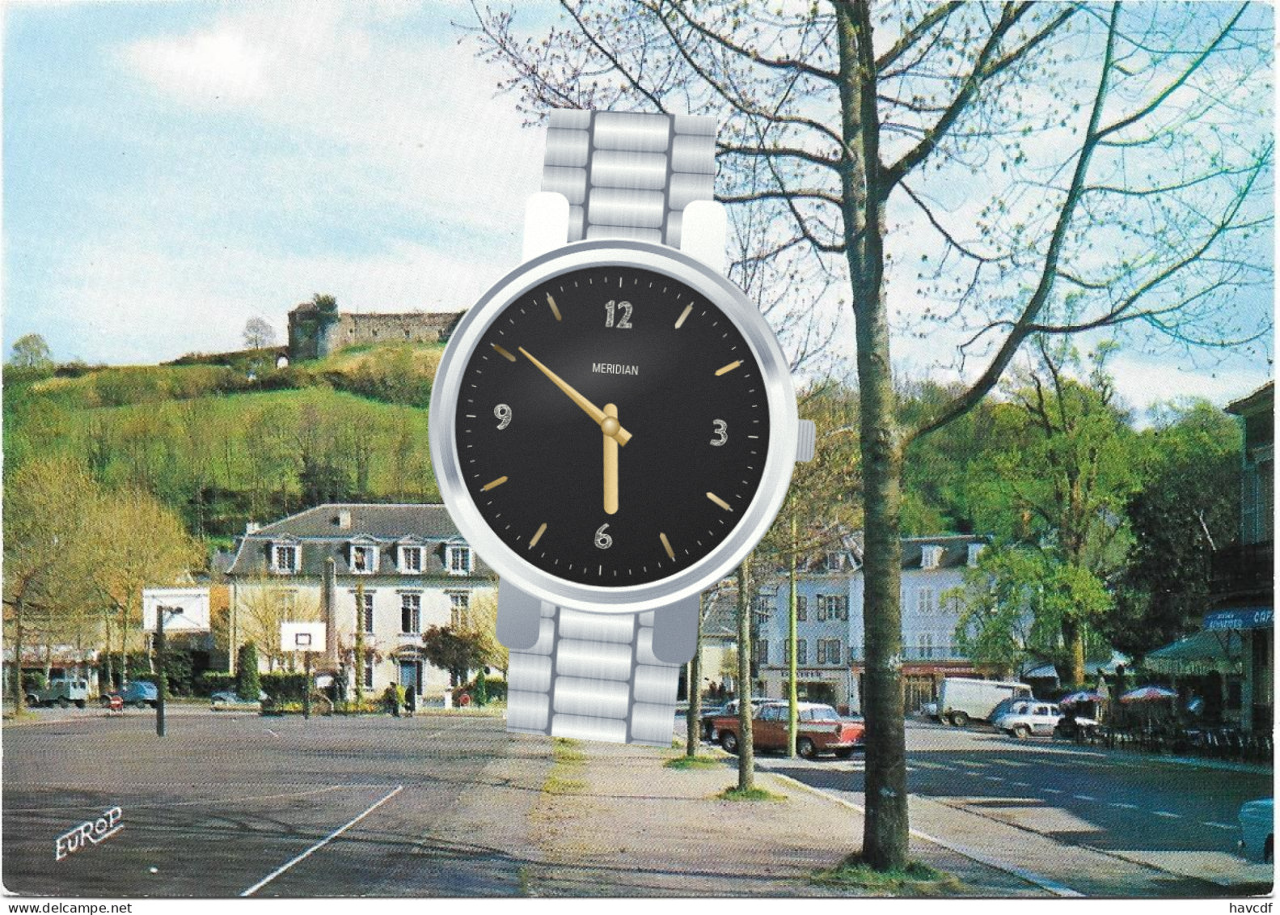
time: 5:51
